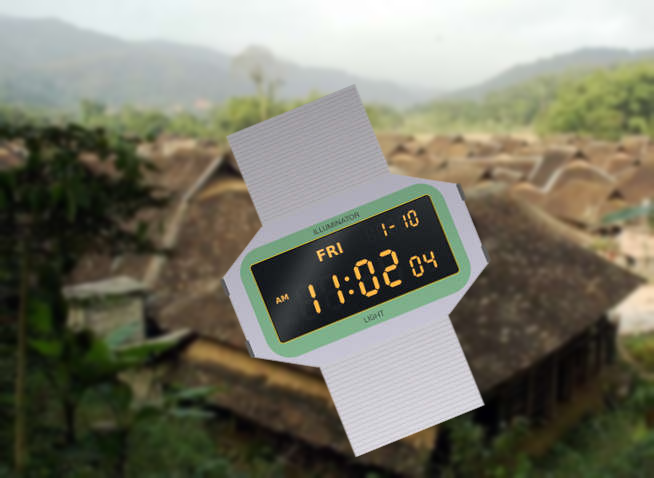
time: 11:02:04
